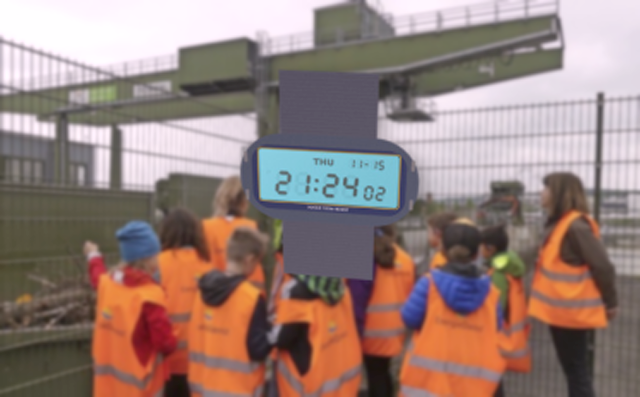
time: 21:24:02
